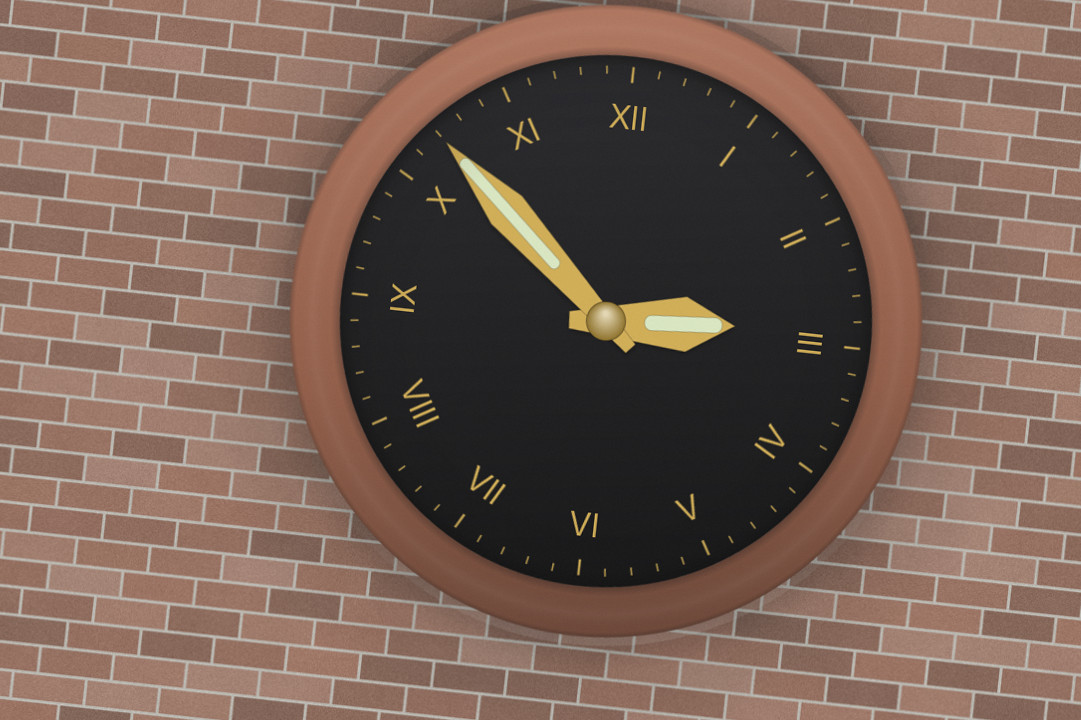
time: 2:52
